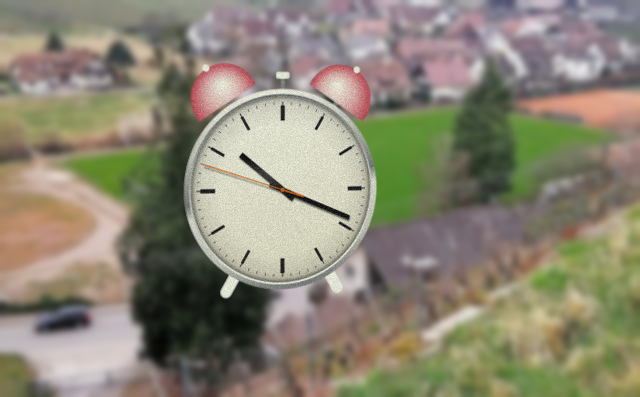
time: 10:18:48
